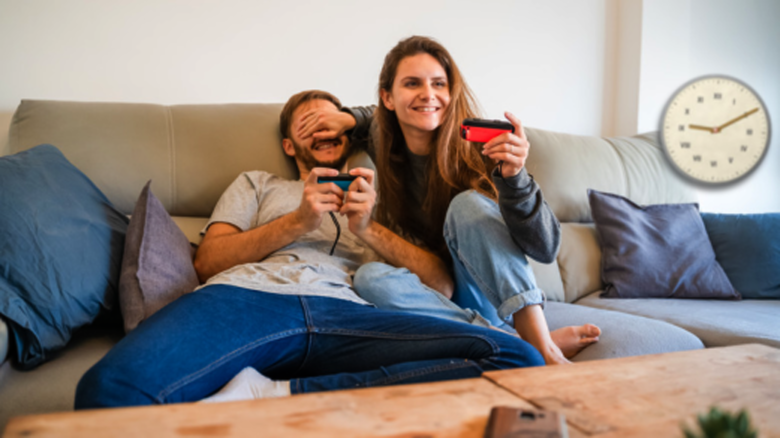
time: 9:10
